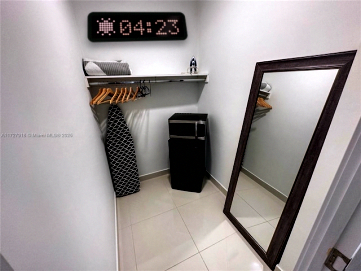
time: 4:23
